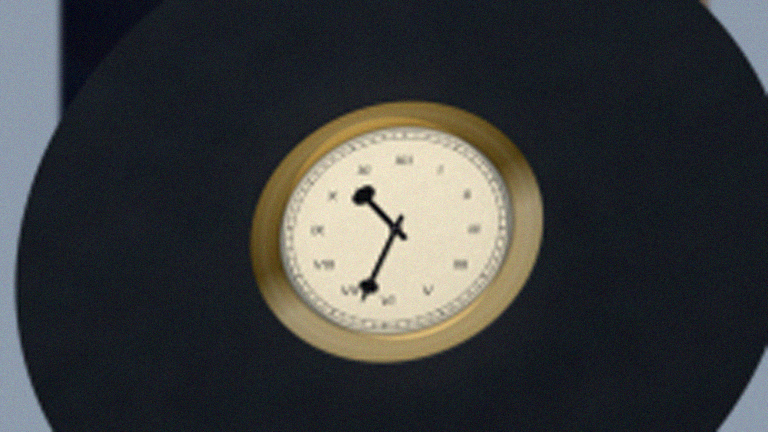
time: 10:33
